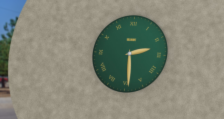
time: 2:29
